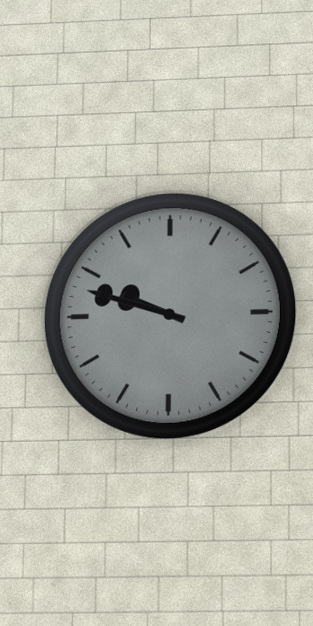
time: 9:48
